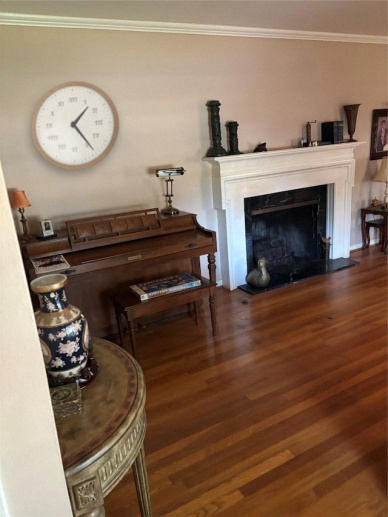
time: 1:24
